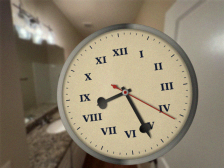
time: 8:26:21
